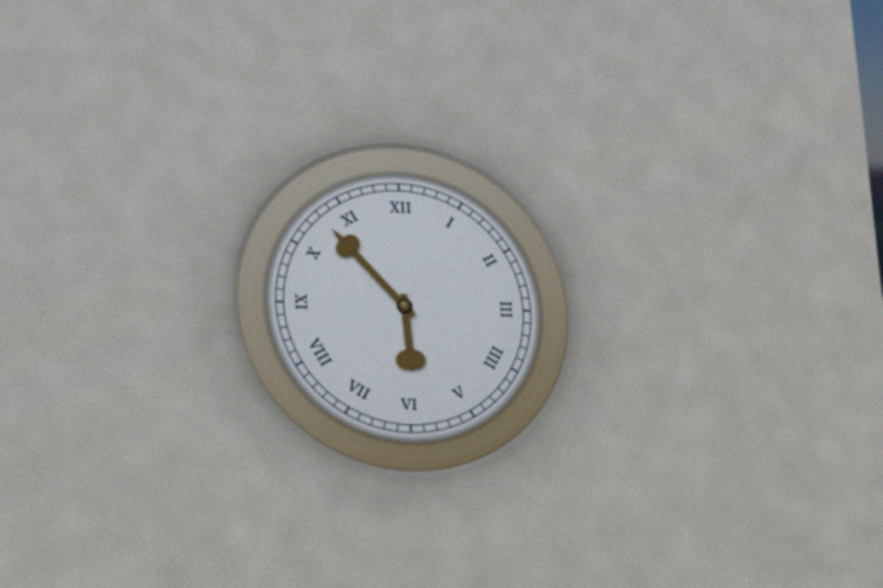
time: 5:53
